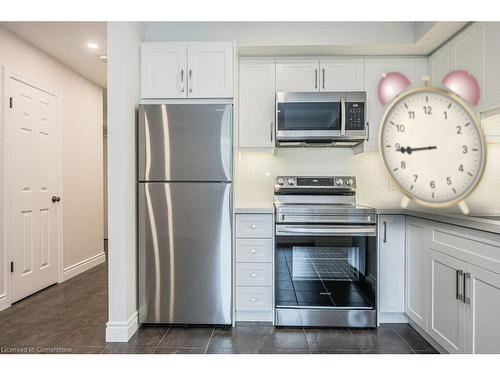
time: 8:44
